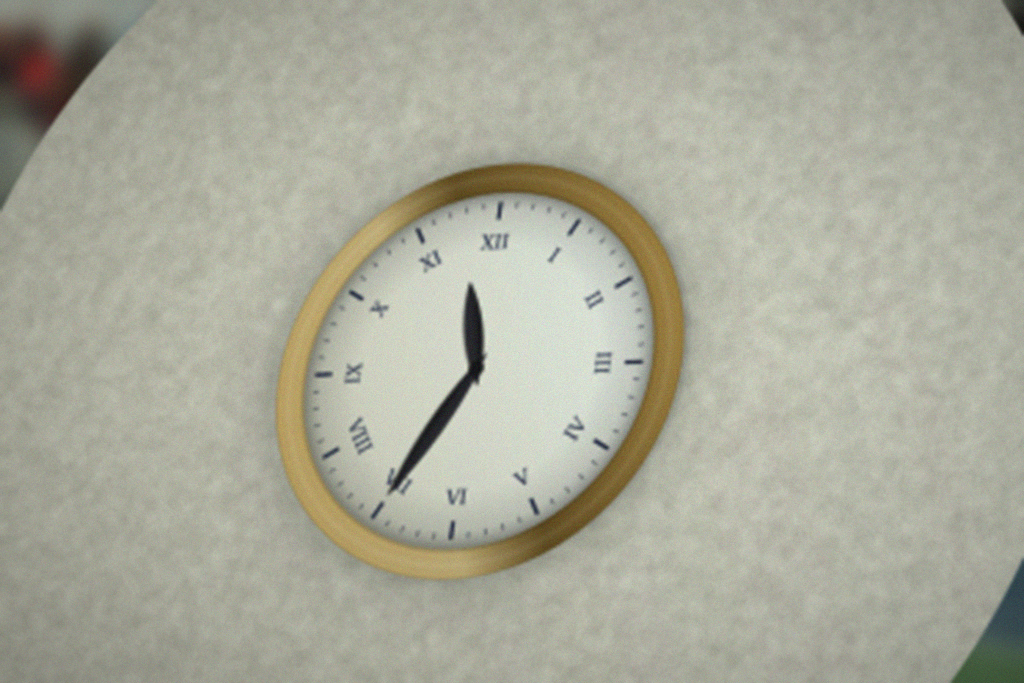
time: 11:35
